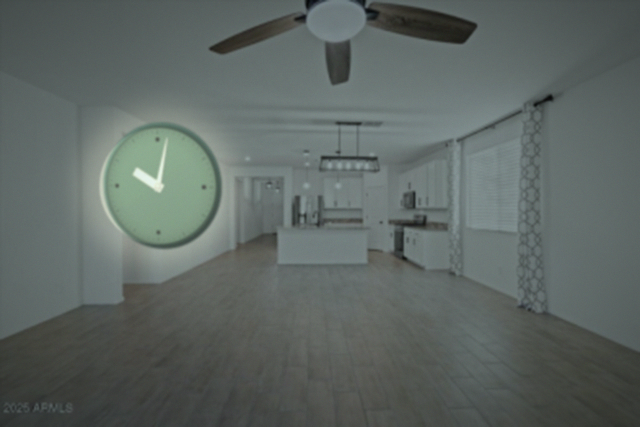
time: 10:02
